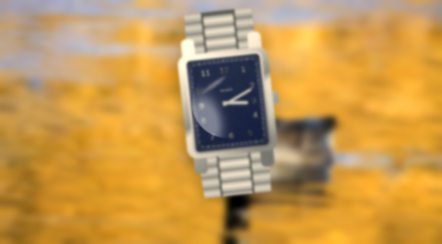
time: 3:11
